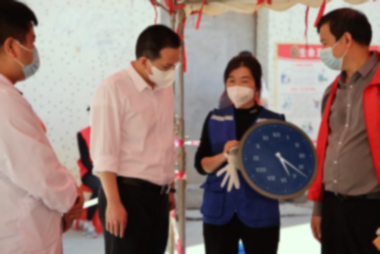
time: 5:22
